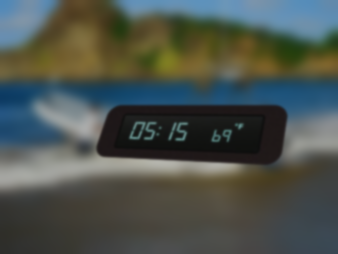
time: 5:15
